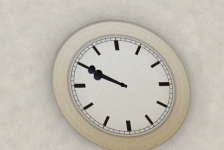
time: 9:50
